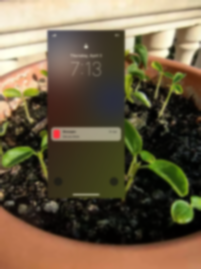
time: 7:13
